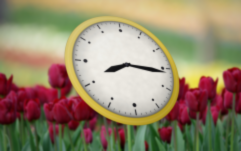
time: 8:16
